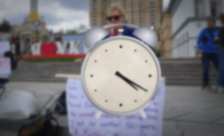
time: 4:20
